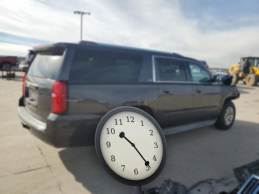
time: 10:24
